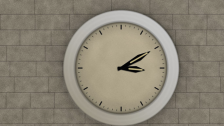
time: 3:10
